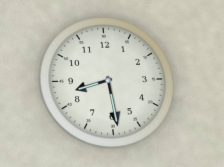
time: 8:29
